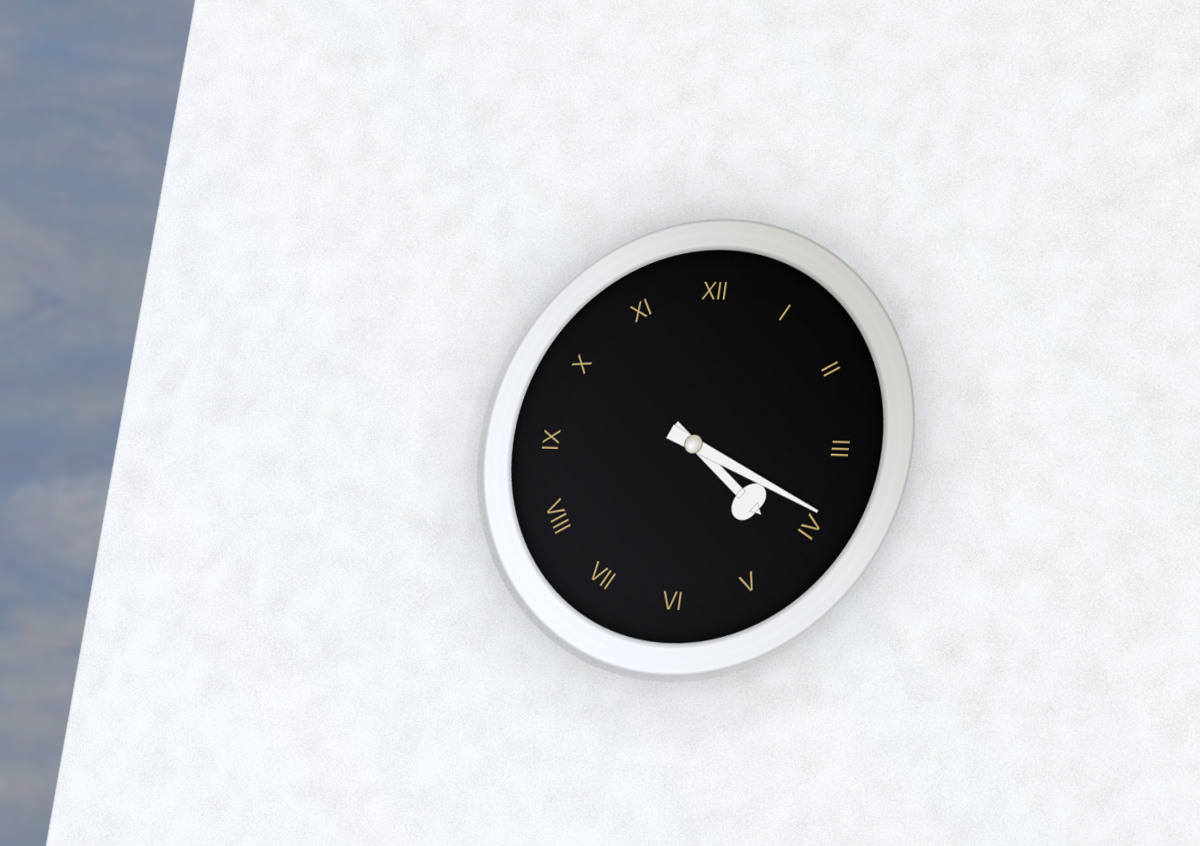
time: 4:19
